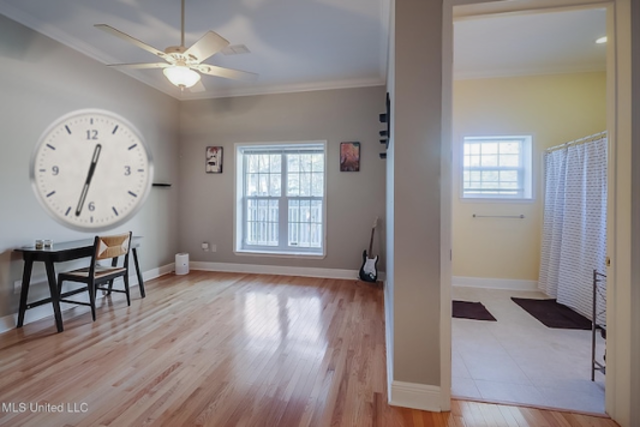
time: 12:33
